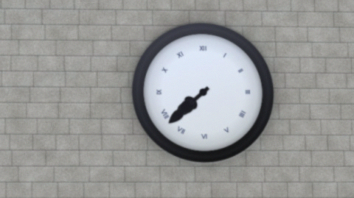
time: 7:38
